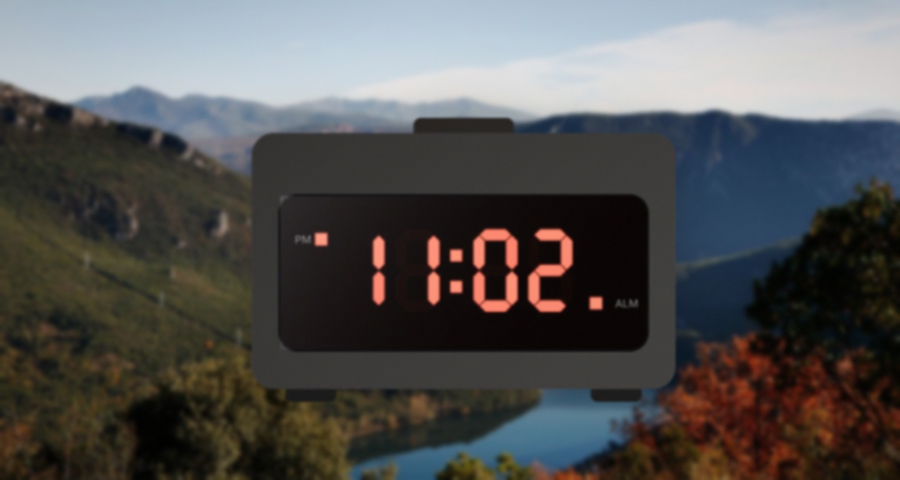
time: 11:02
